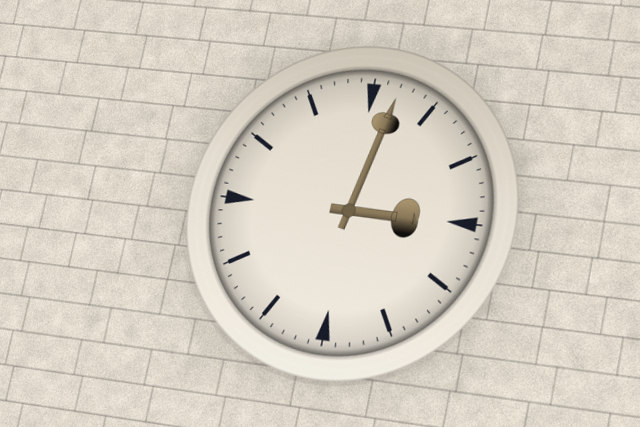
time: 3:02
